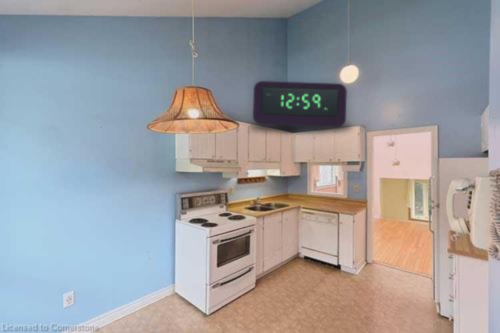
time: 12:59
